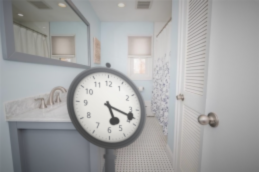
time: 5:18
